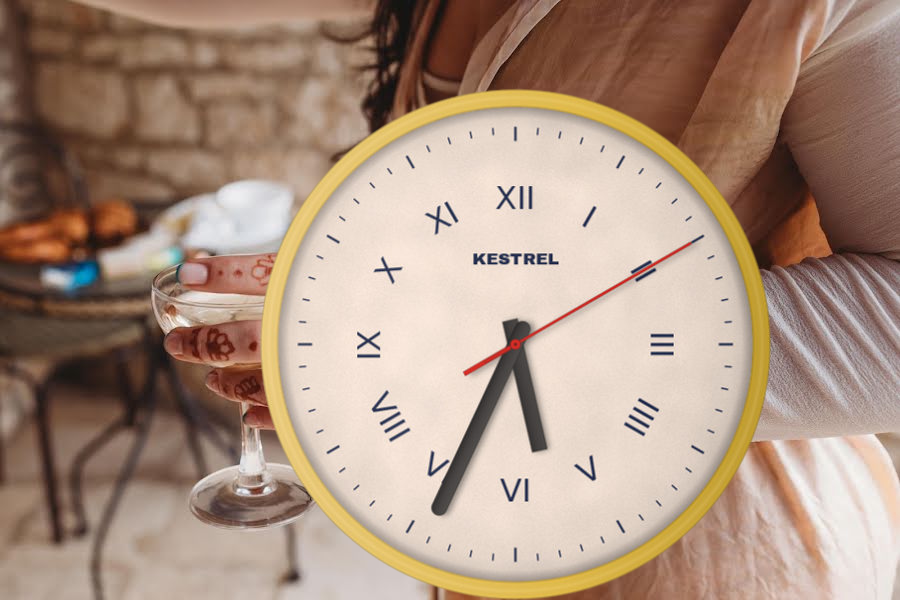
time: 5:34:10
